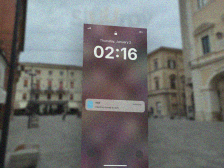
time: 2:16
